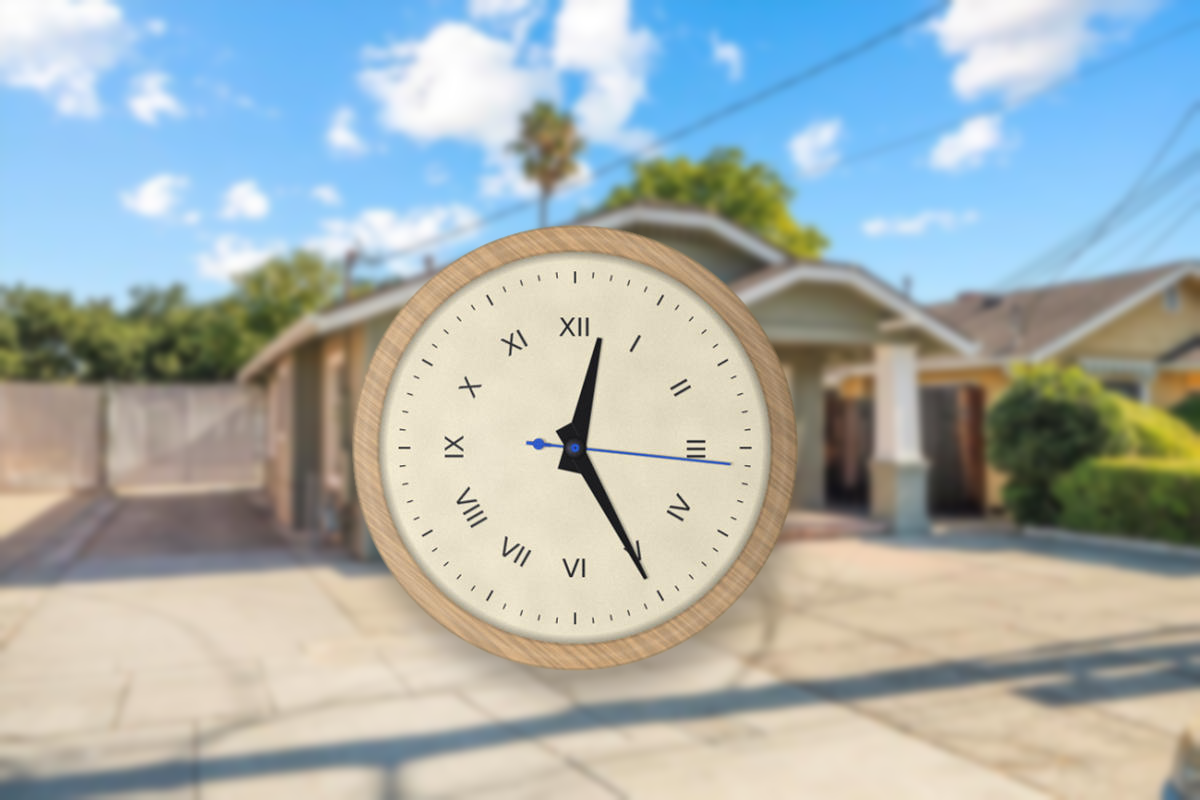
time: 12:25:16
